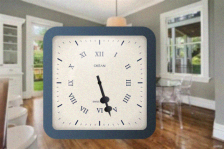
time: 5:27
